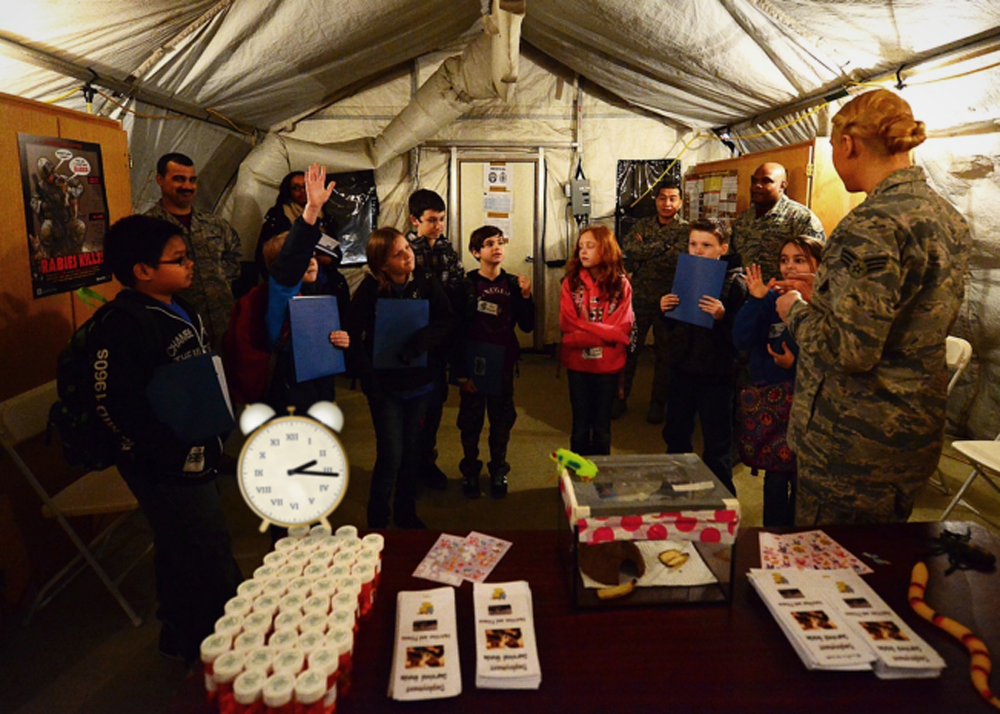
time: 2:16
